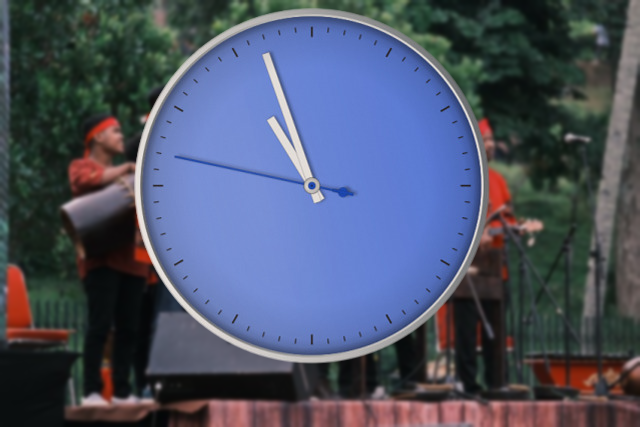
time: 10:56:47
